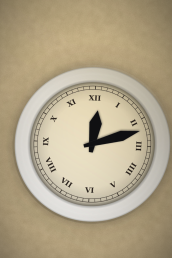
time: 12:12
